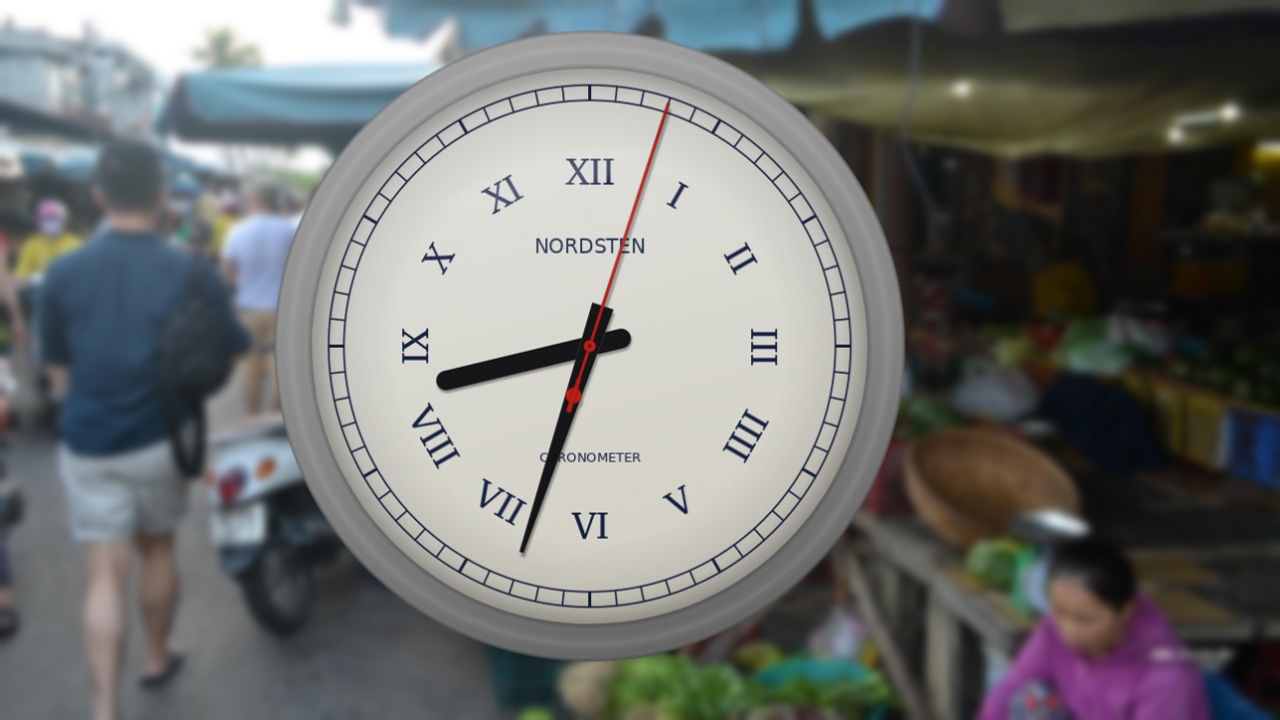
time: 8:33:03
